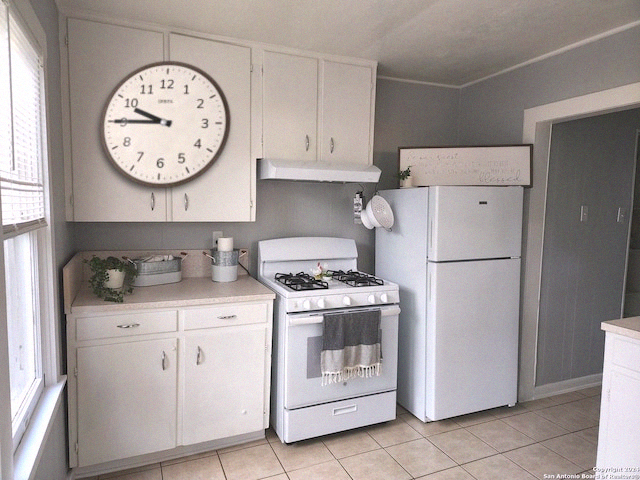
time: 9:45
